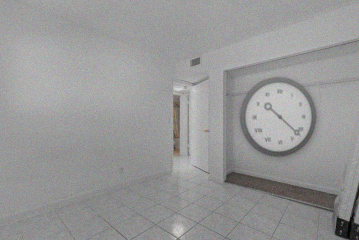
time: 10:22
